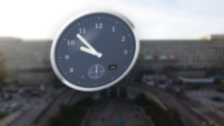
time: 9:53
